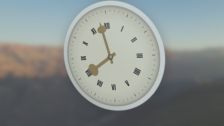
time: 7:58
